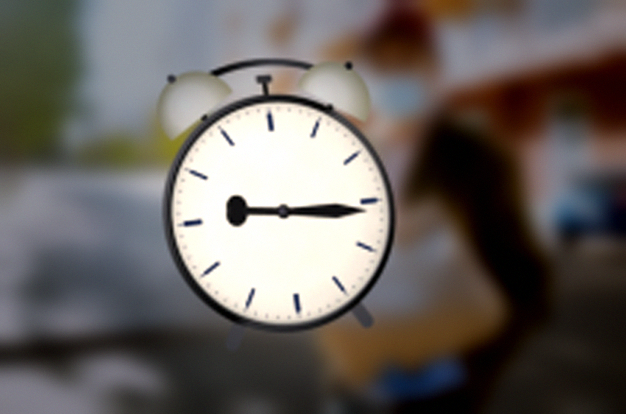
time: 9:16
